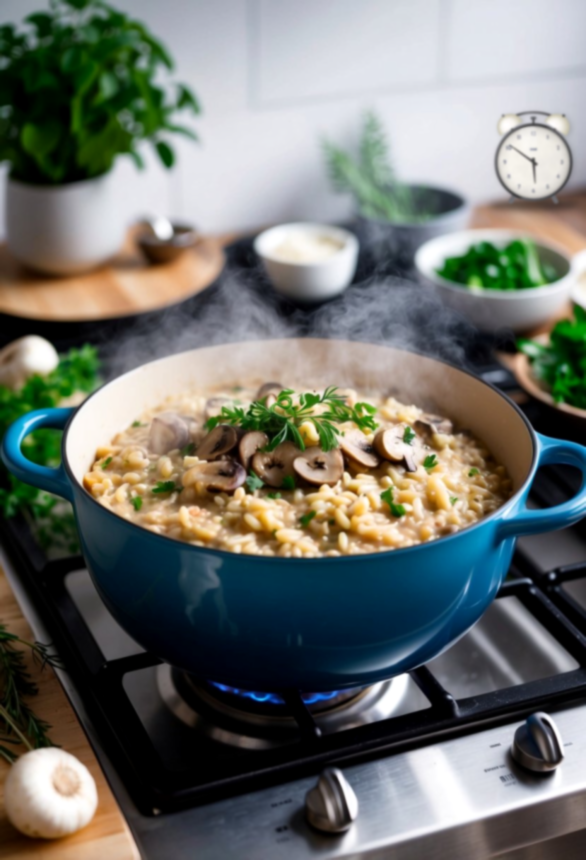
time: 5:51
